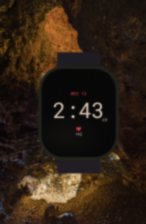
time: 2:43
